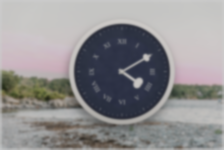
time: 4:10
